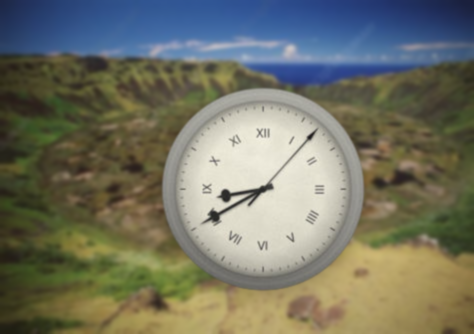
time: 8:40:07
